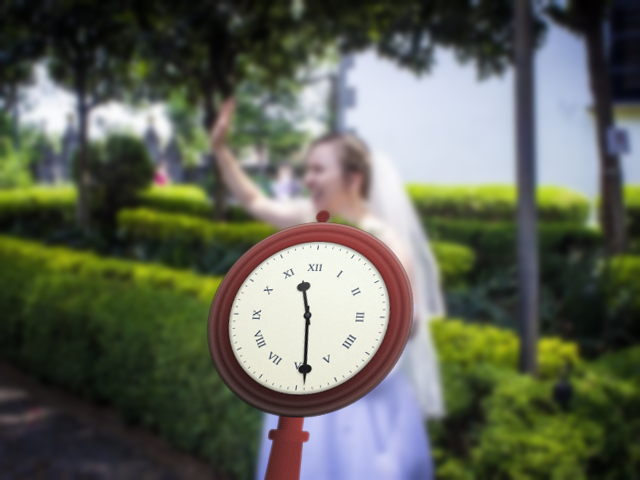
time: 11:29
